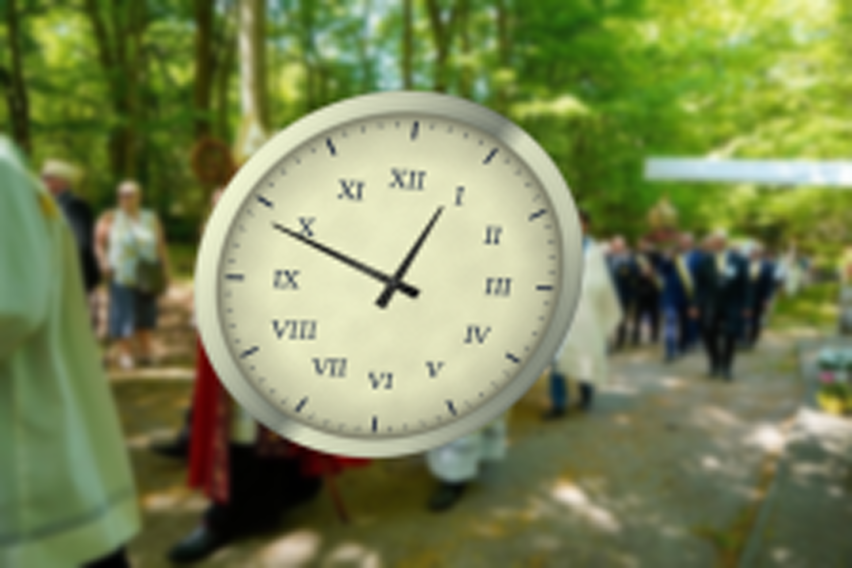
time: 12:49
